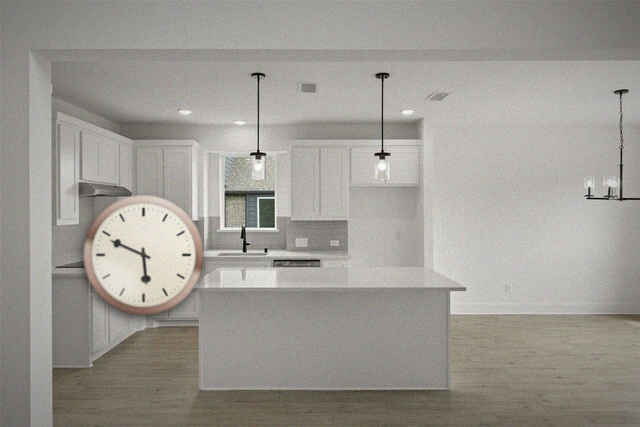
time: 5:49
